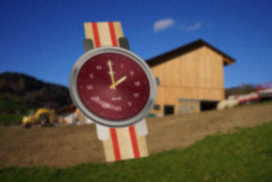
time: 2:00
